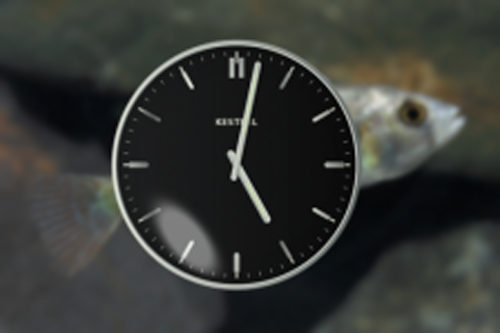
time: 5:02
